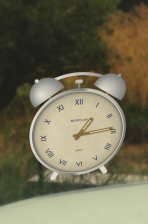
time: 1:14
